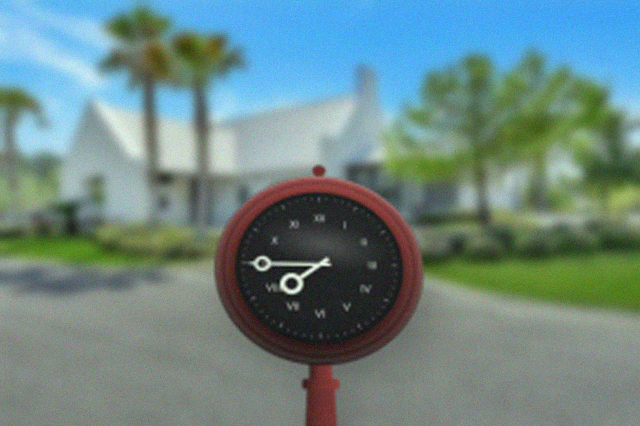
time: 7:45
